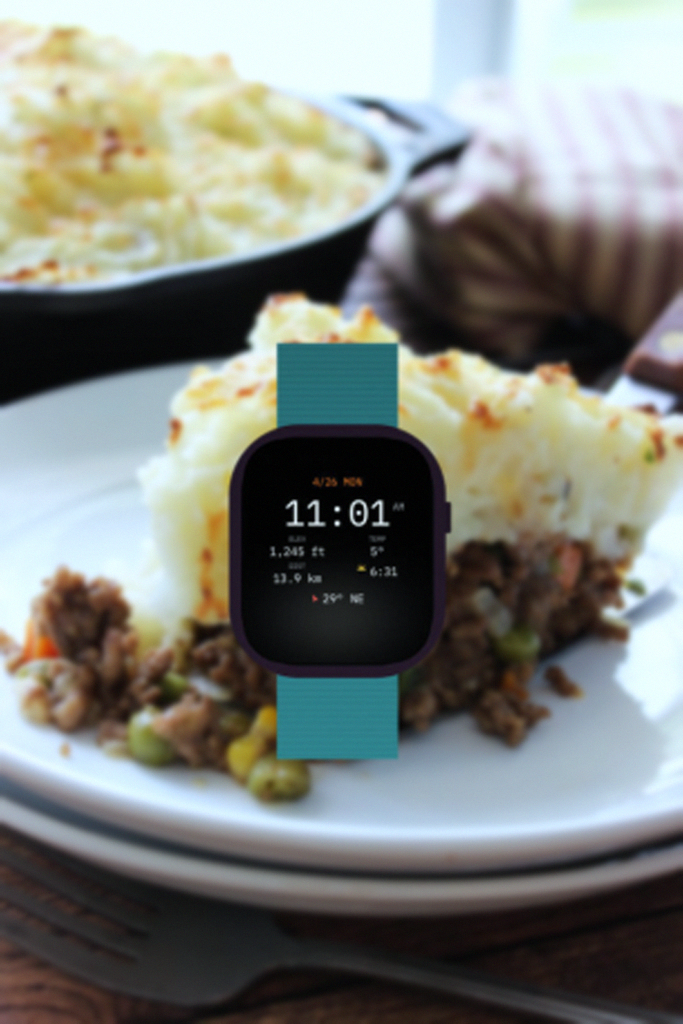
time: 11:01
